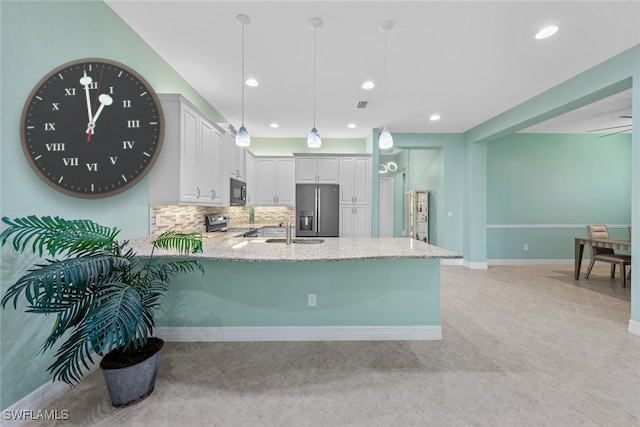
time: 12:59:02
